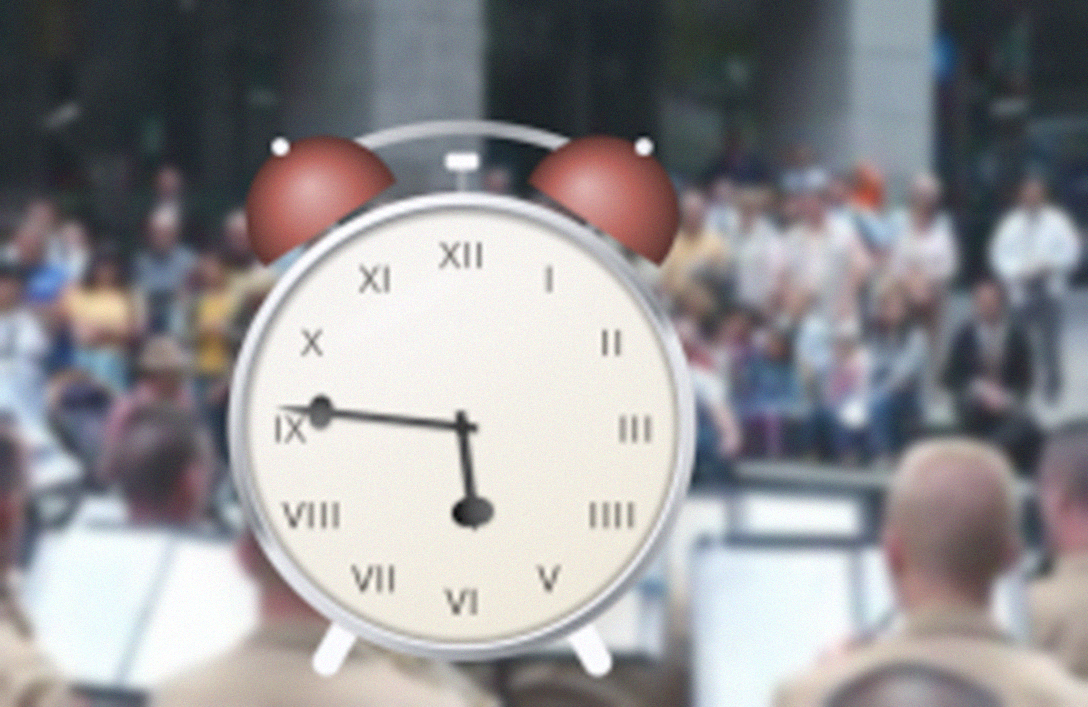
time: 5:46
